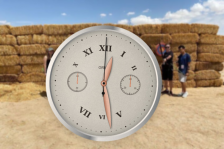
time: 12:28
